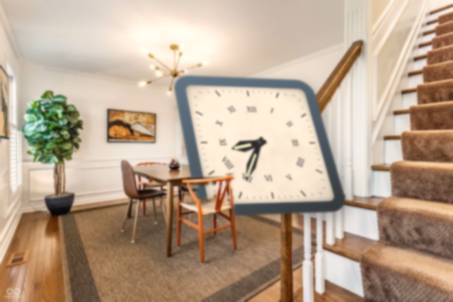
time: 8:35
